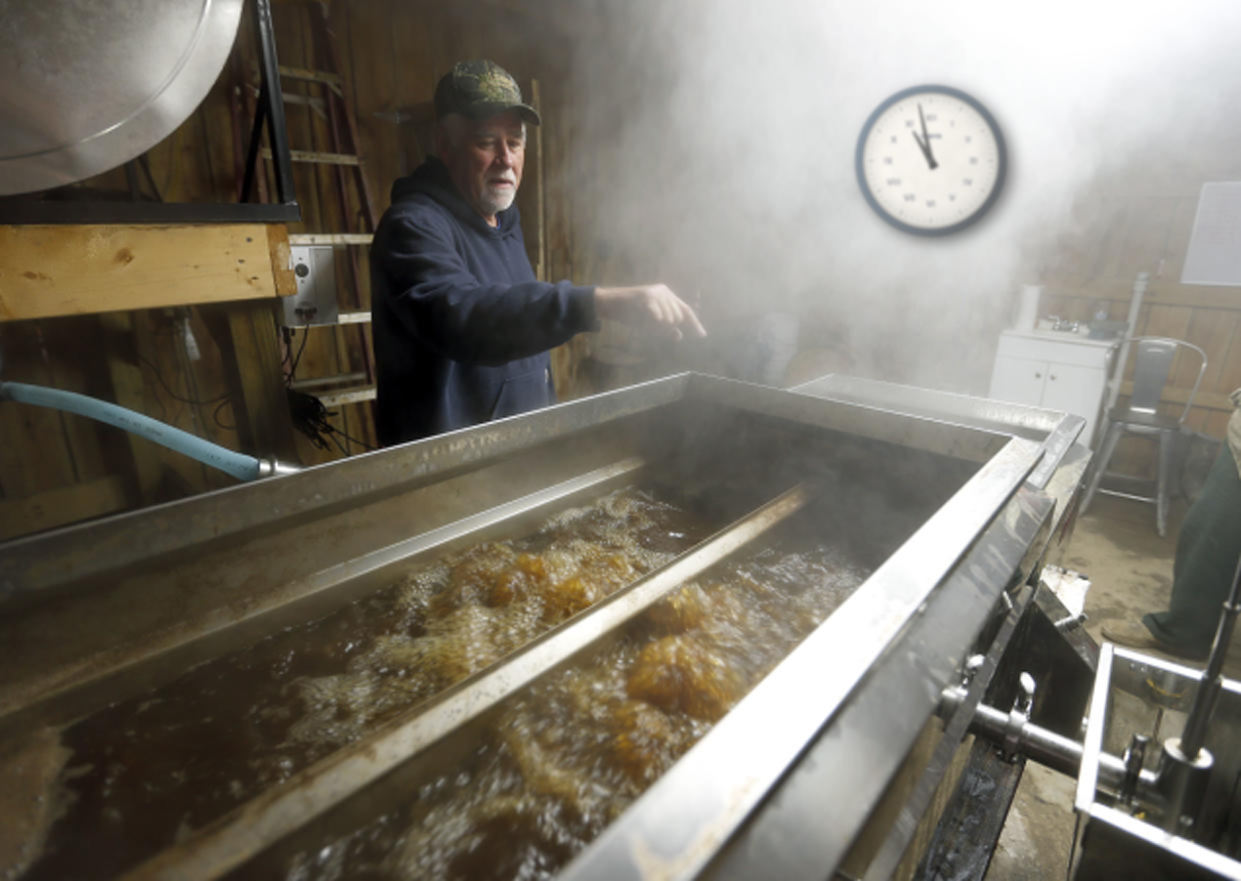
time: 10:58
